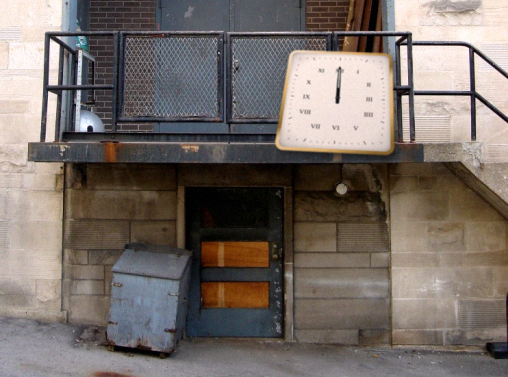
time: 12:00
